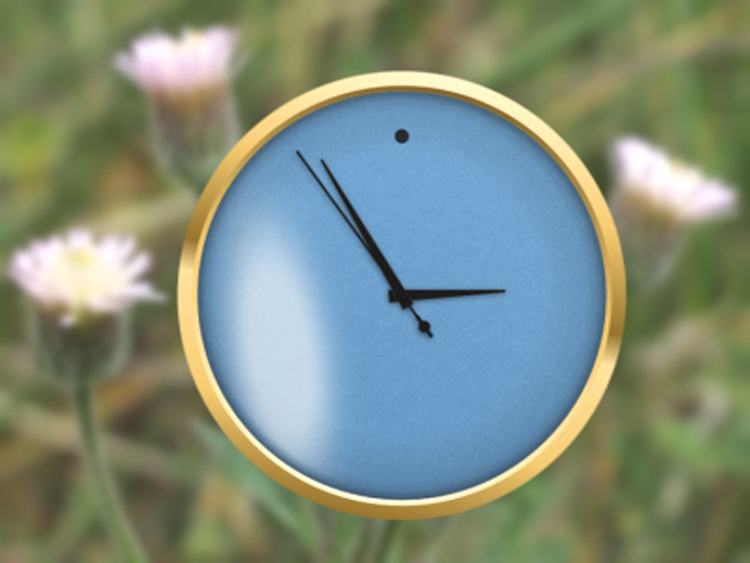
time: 2:54:54
